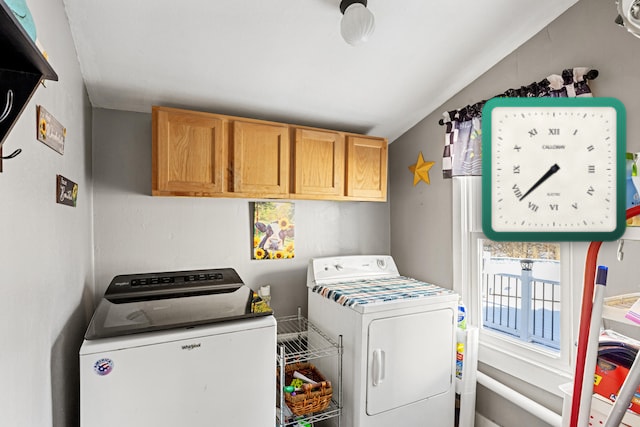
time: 7:38
